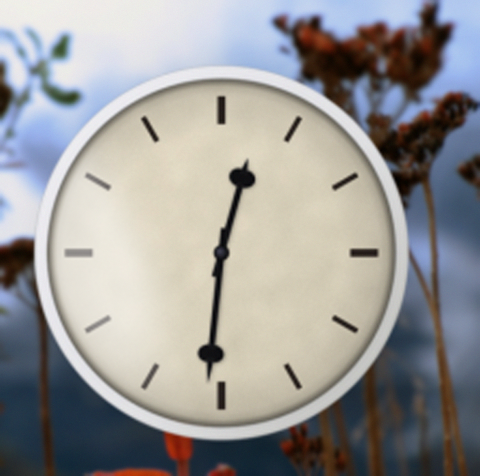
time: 12:31
